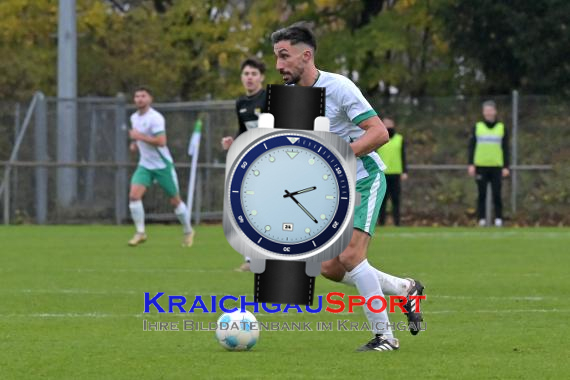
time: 2:22
